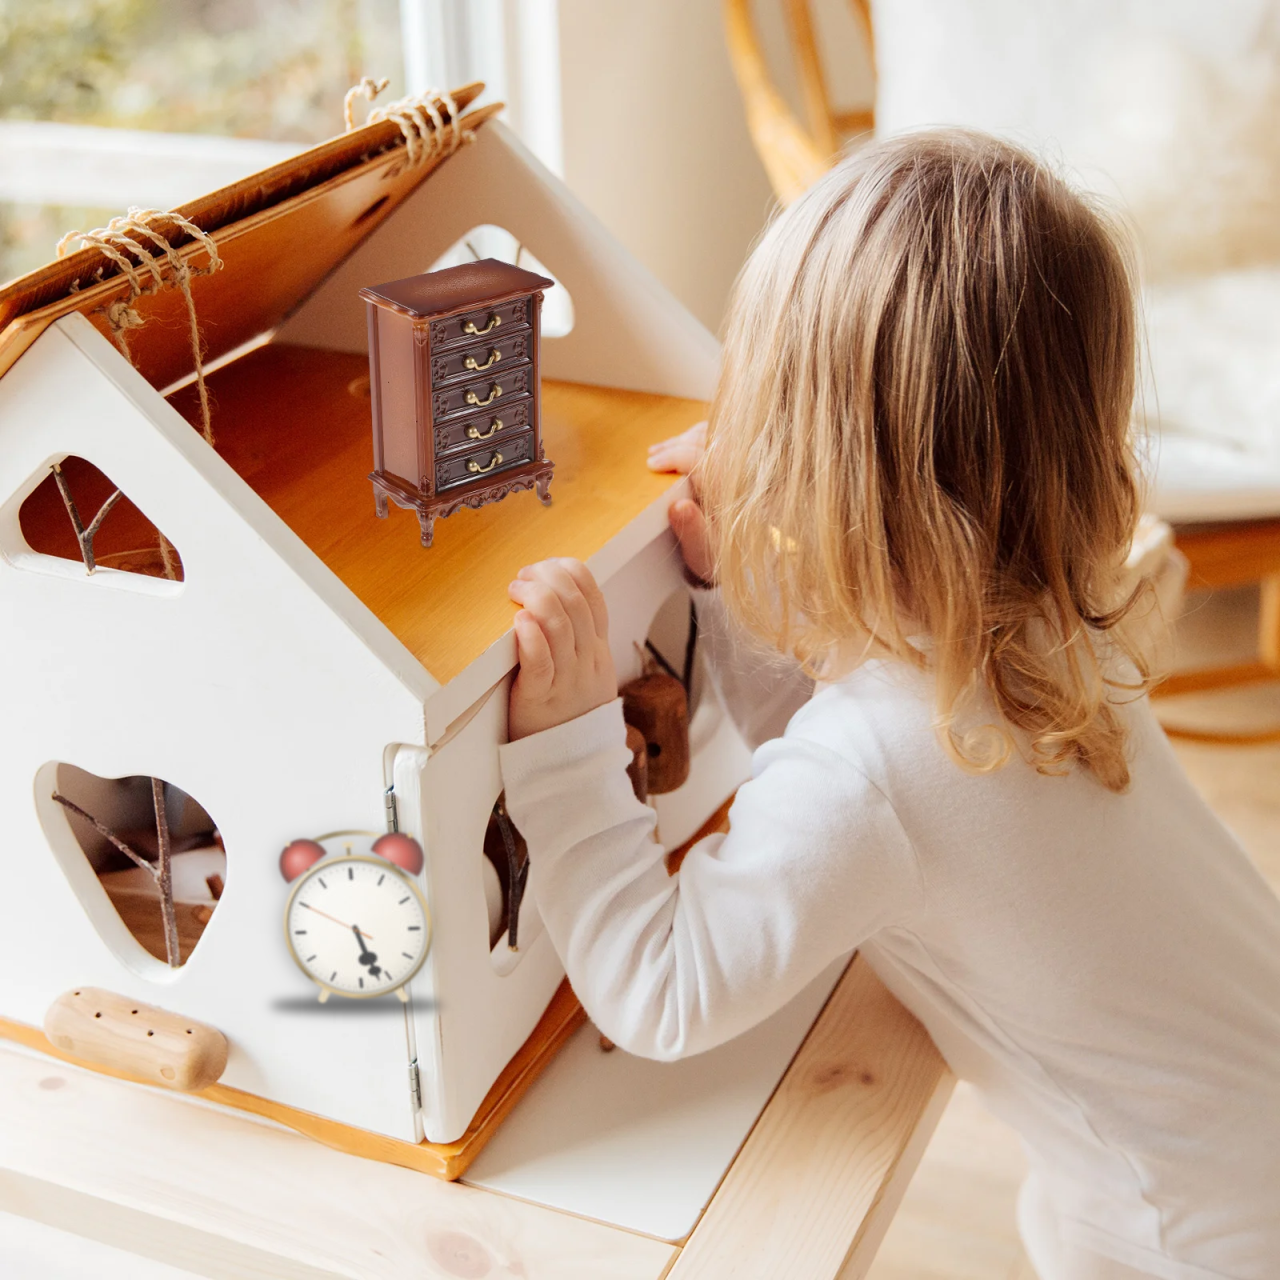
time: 5:26:50
